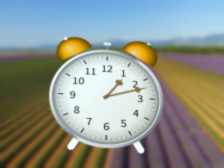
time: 1:12
